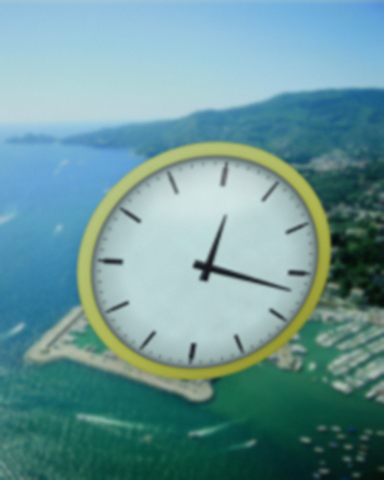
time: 12:17
